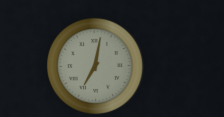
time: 7:02
